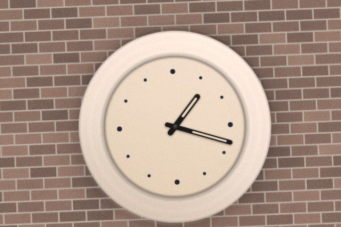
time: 1:18
